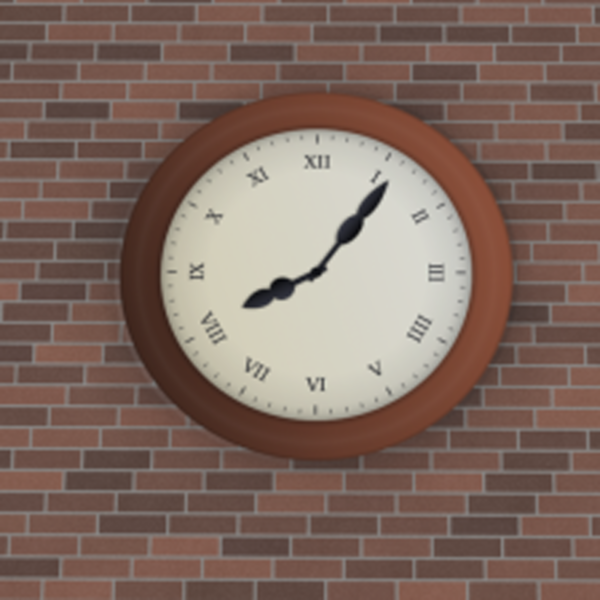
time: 8:06
